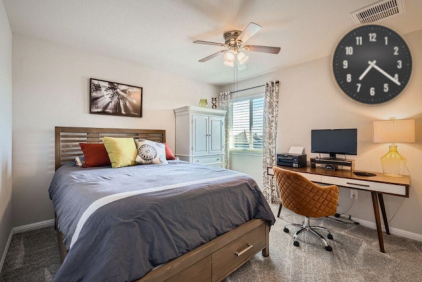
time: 7:21
